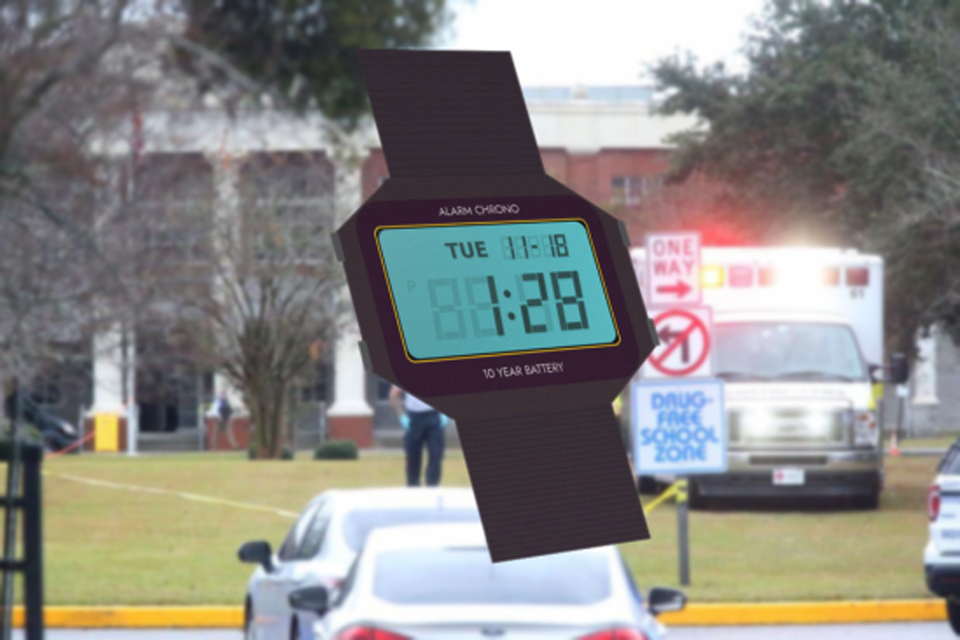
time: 1:28
